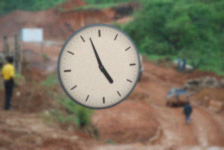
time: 4:57
